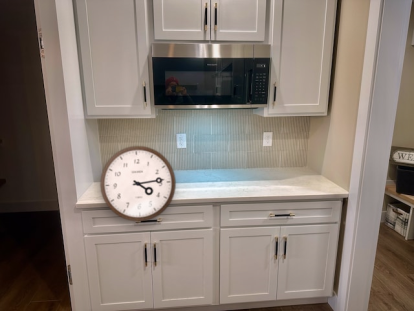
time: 4:14
